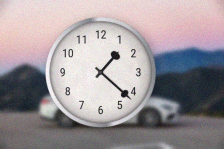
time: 1:22
